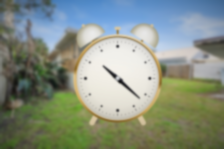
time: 10:22
